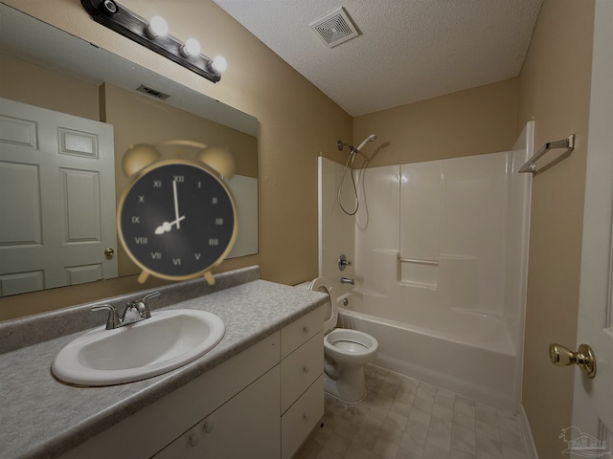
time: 7:59
